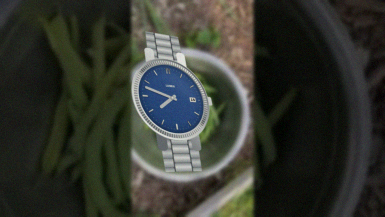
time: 7:48
